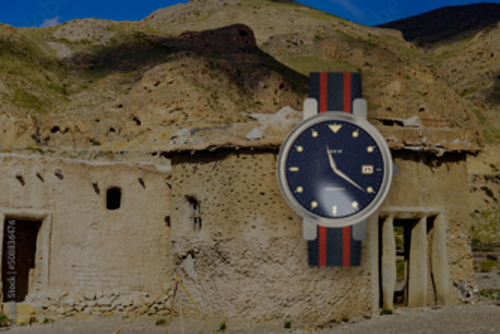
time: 11:21
